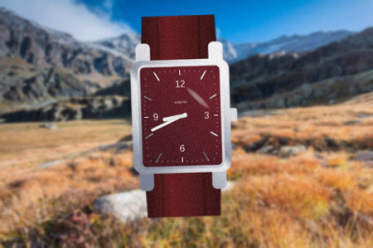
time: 8:41
